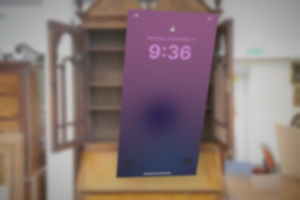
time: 9:36
